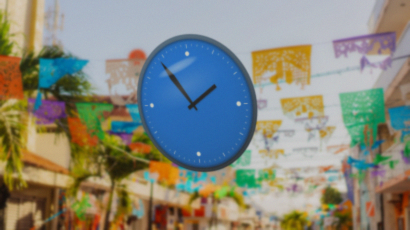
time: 1:54
